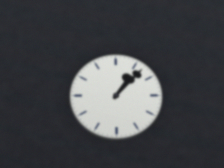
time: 1:07
